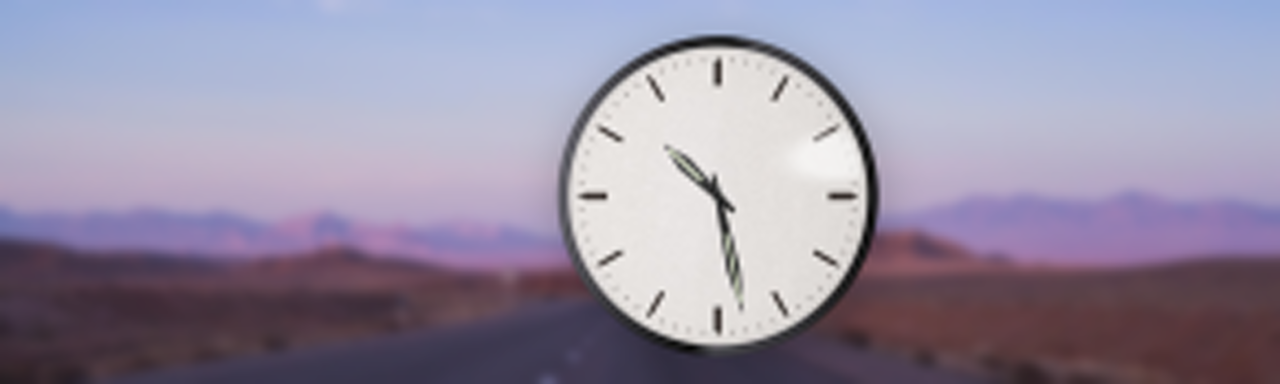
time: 10:28
